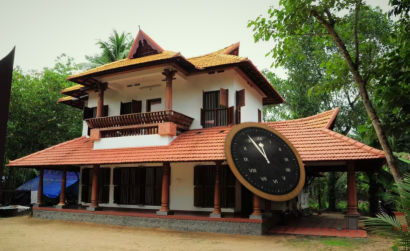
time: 11:56
